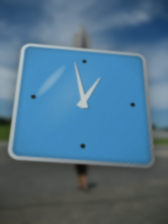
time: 12:58
